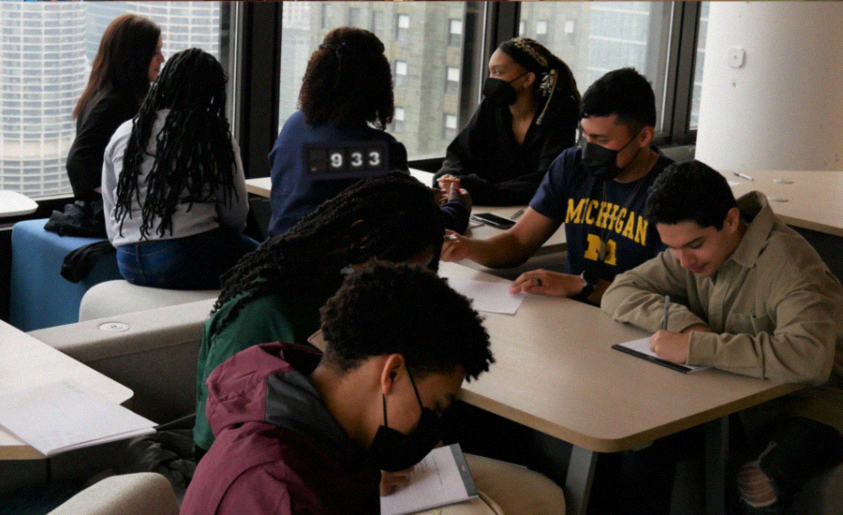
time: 9:33
